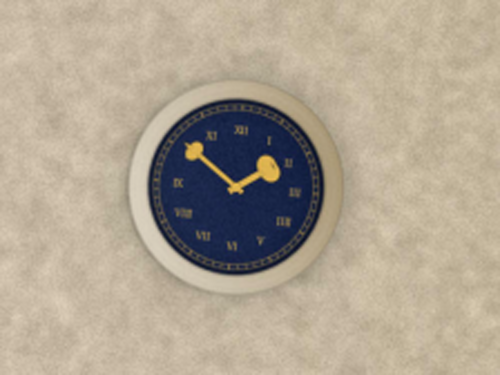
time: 1:51
